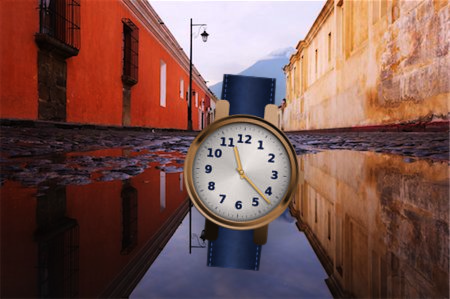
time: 11:22
